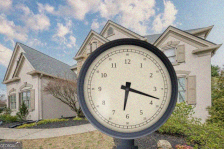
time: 6:18
